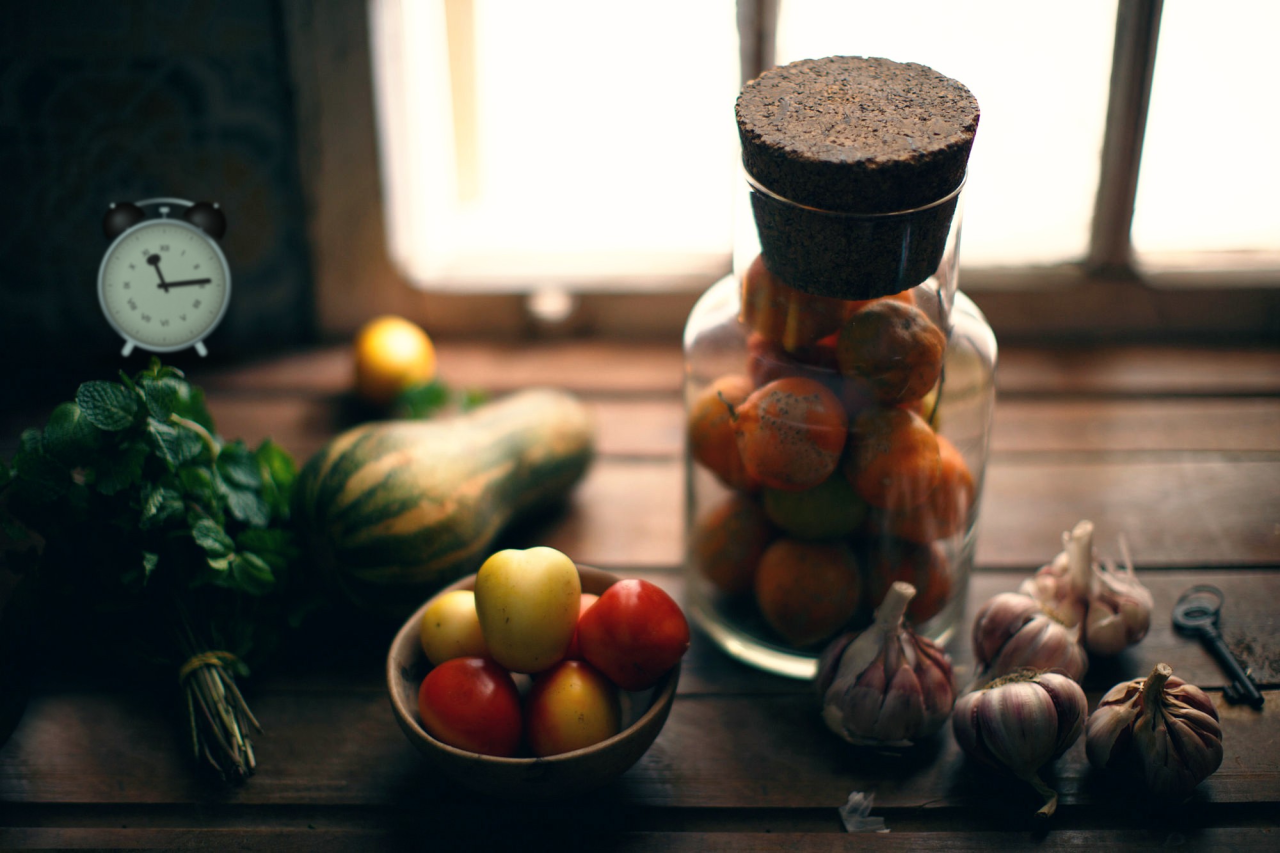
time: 11:14
